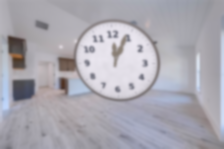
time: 12:04
